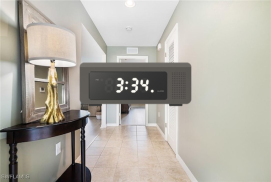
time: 3:34
